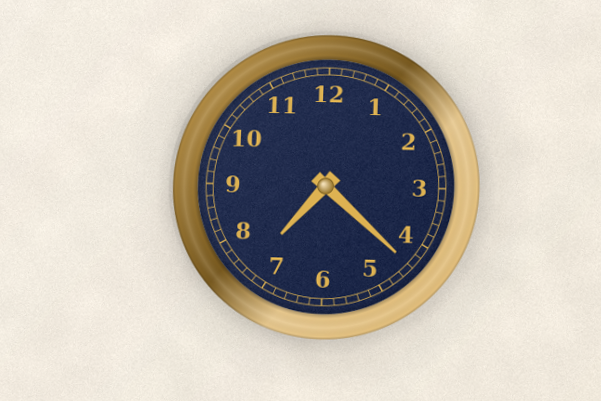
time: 7:22
